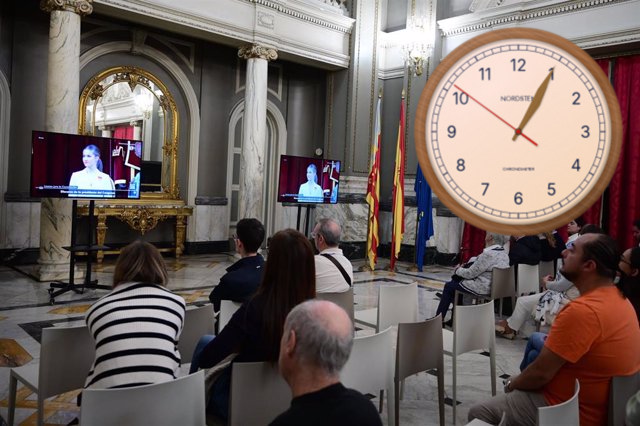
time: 1:04:51
